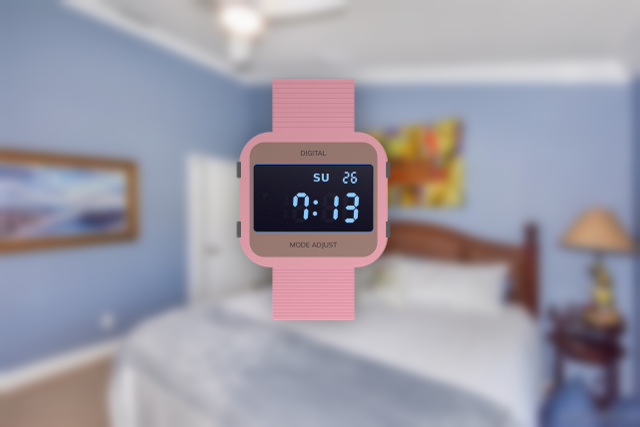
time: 7:13
